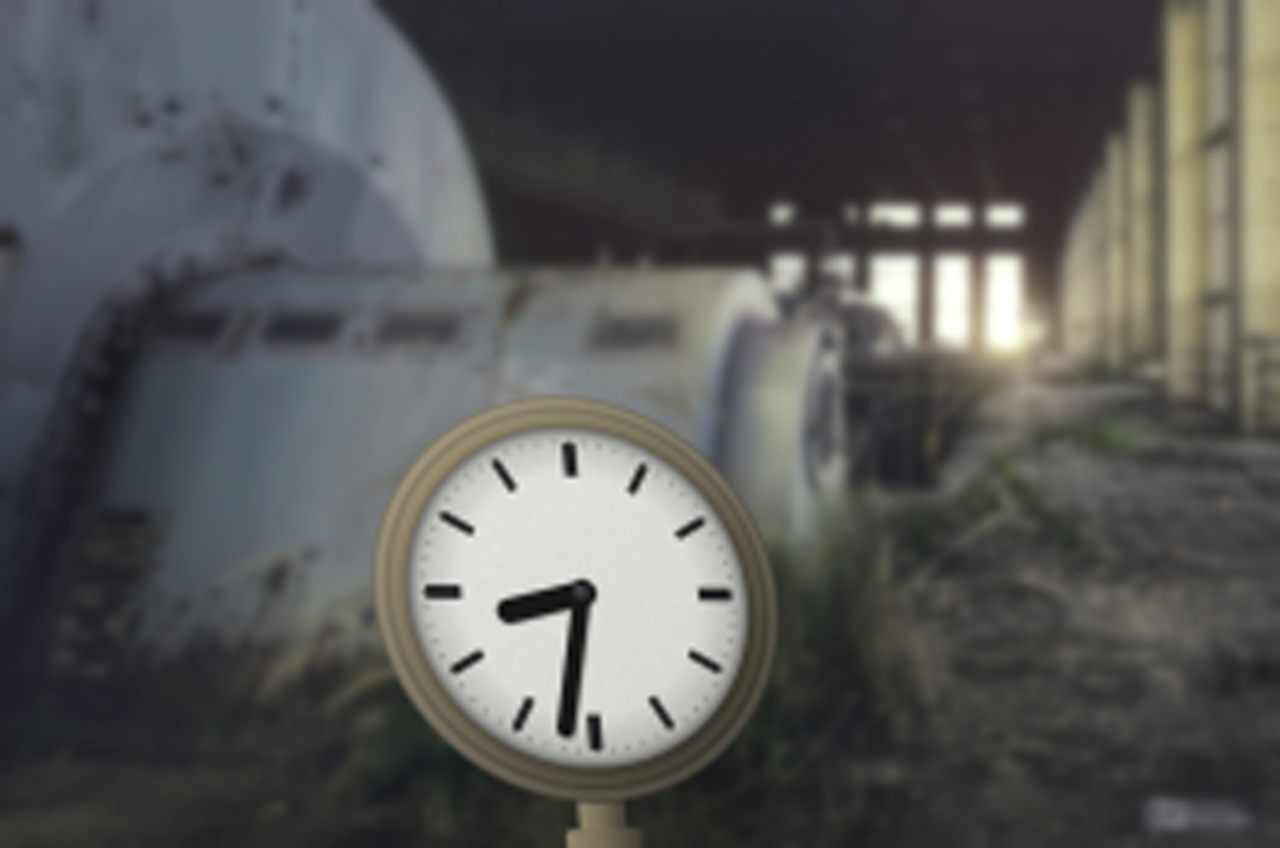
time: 8:32
